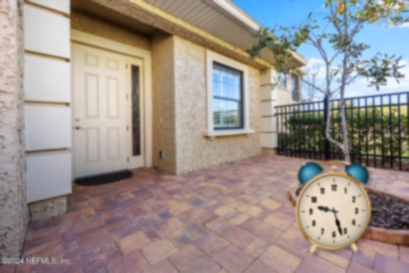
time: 9:27
